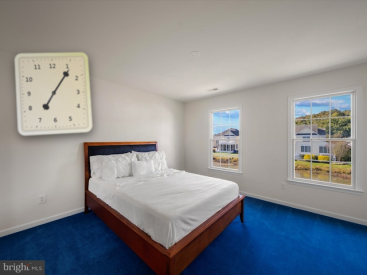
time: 7:06
